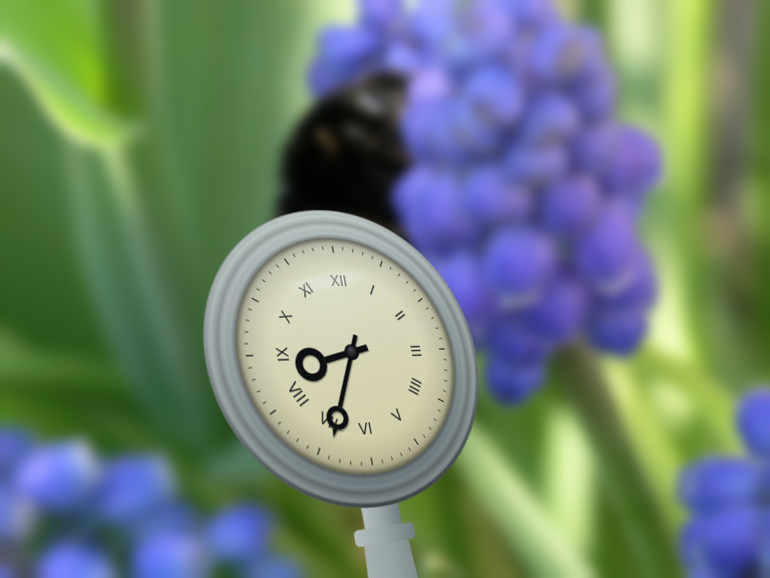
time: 8:34
